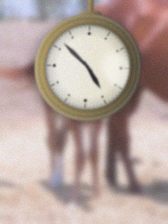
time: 4:52
